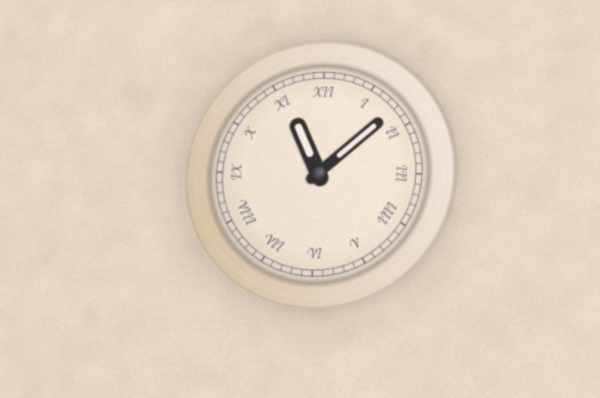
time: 11:08
